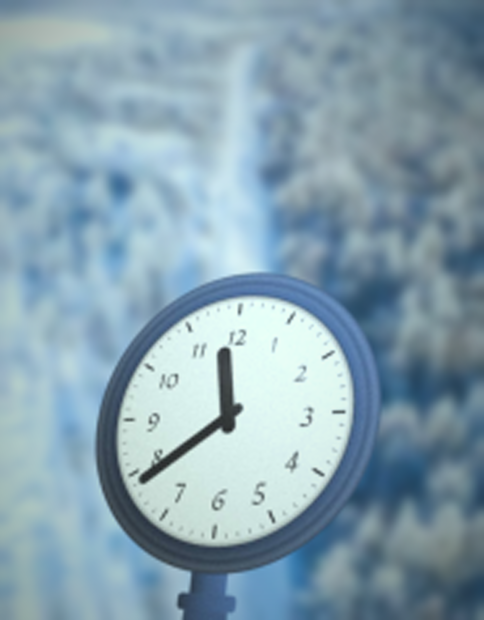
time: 11:39
